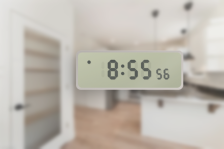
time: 8:55:56
